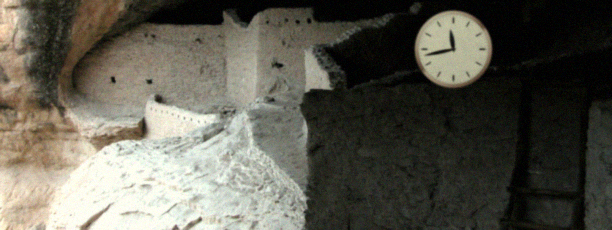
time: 11:43
